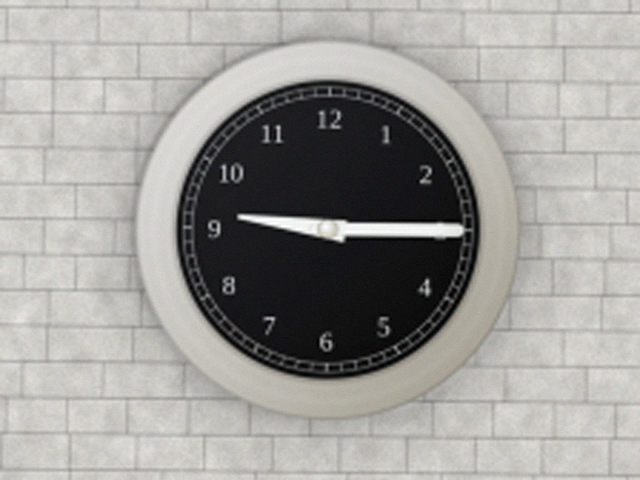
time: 9:15
